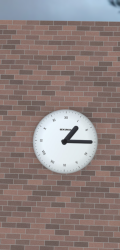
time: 1:15
